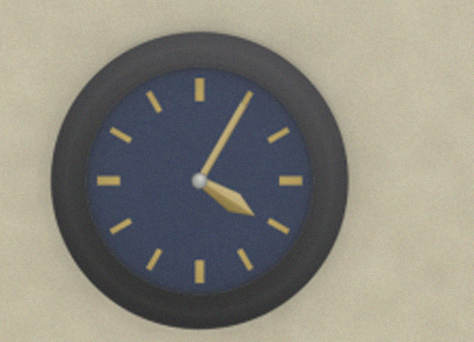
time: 4:05
